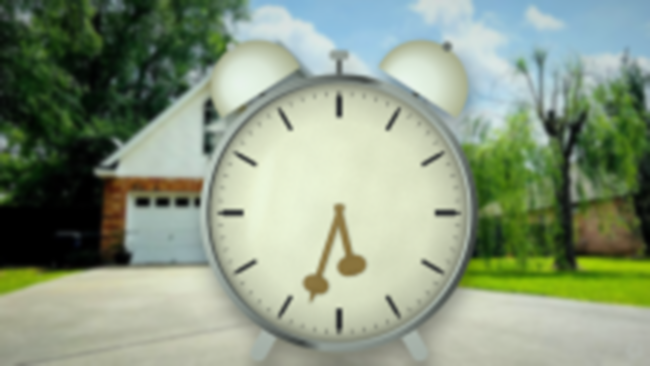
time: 5:33
